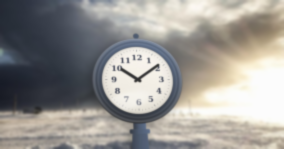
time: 10:09
